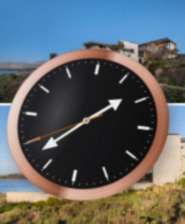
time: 1:37:40
